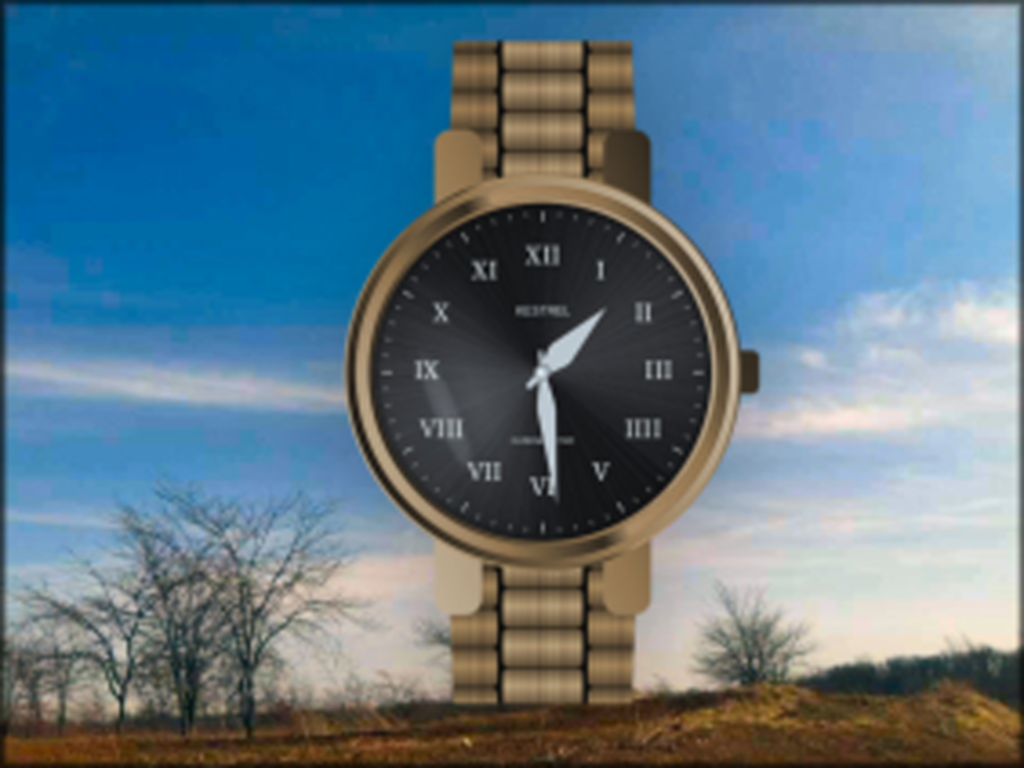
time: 1:29
